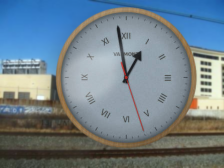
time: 12:58:27
